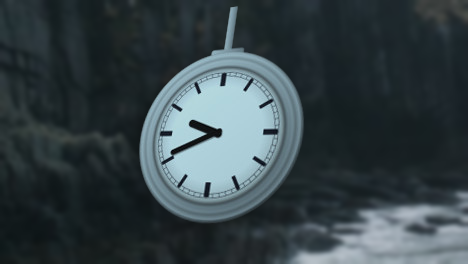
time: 9:41
